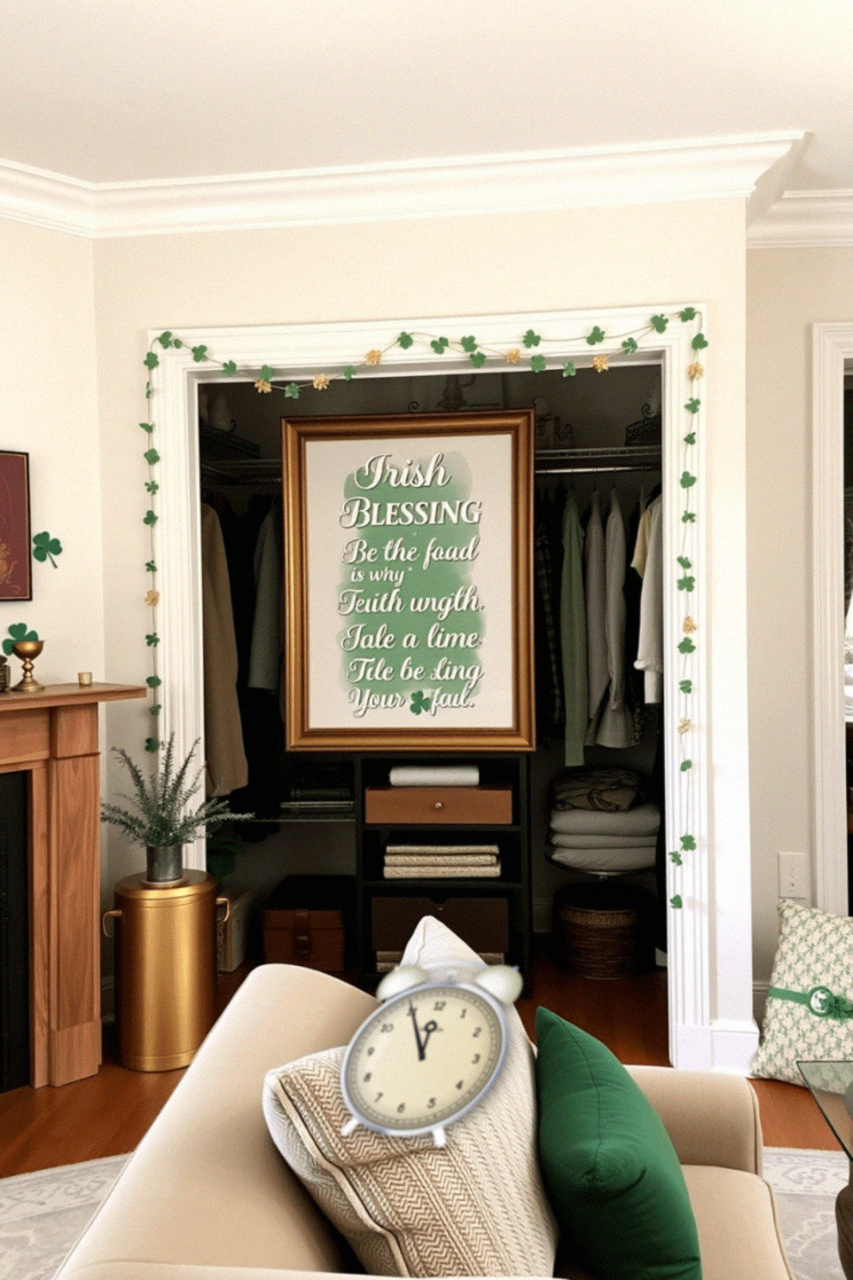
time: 11:55
